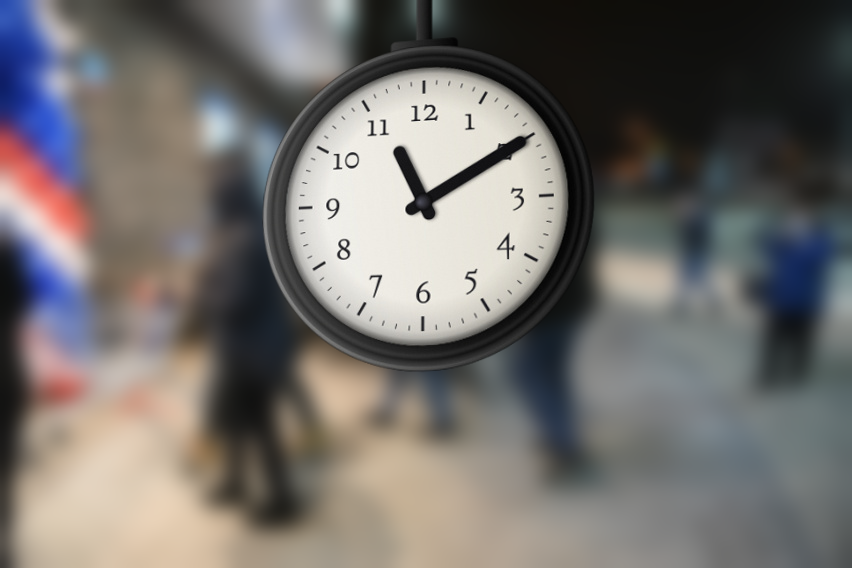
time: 11:10
